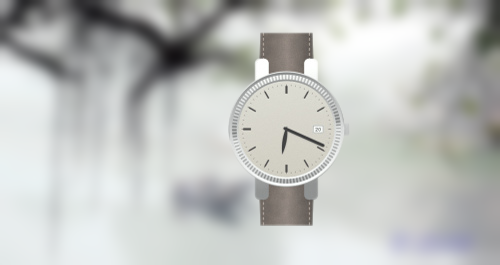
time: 6:19
